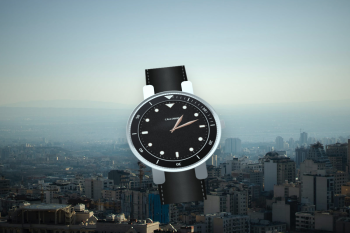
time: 1:12
